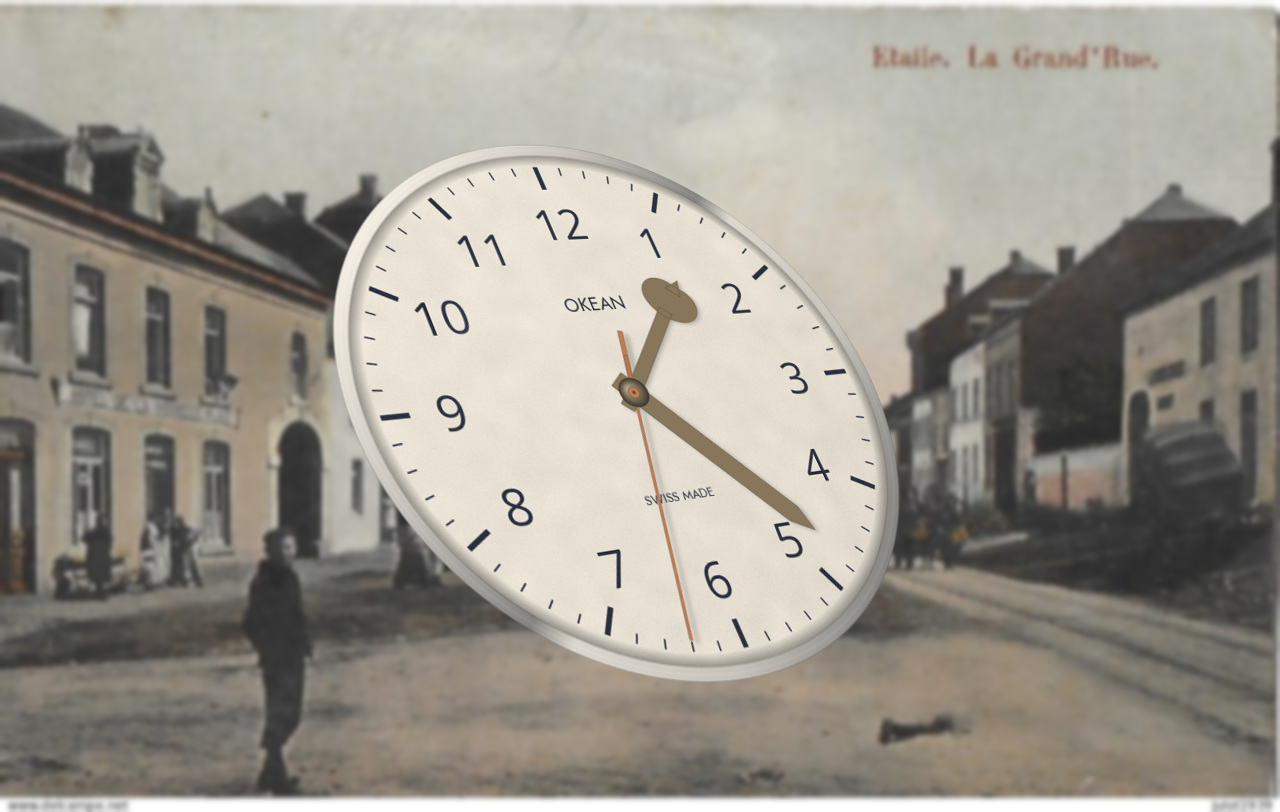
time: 1:23:32
